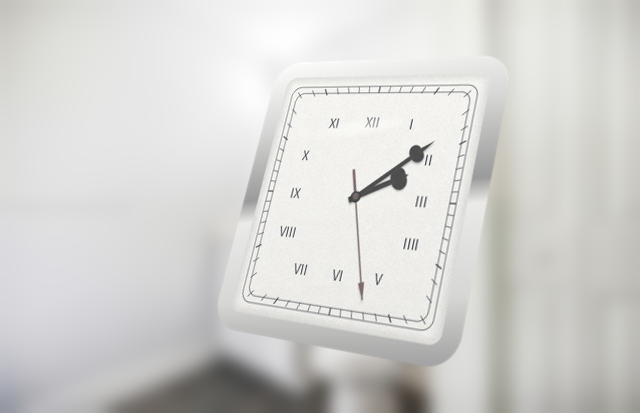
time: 2:08:27
